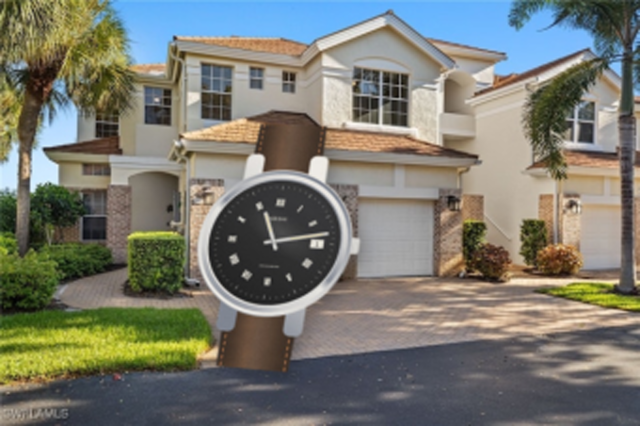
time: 11:13
